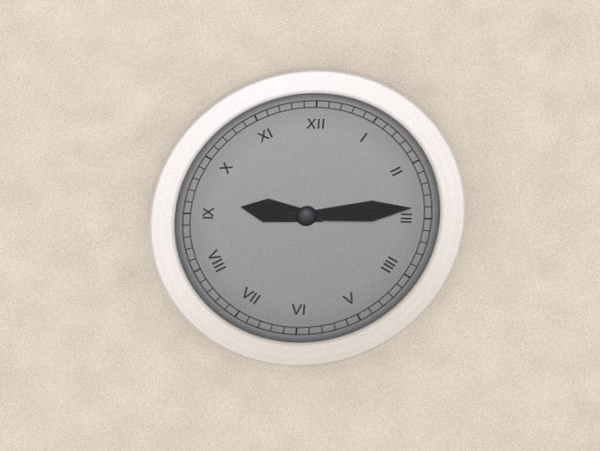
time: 9:14
